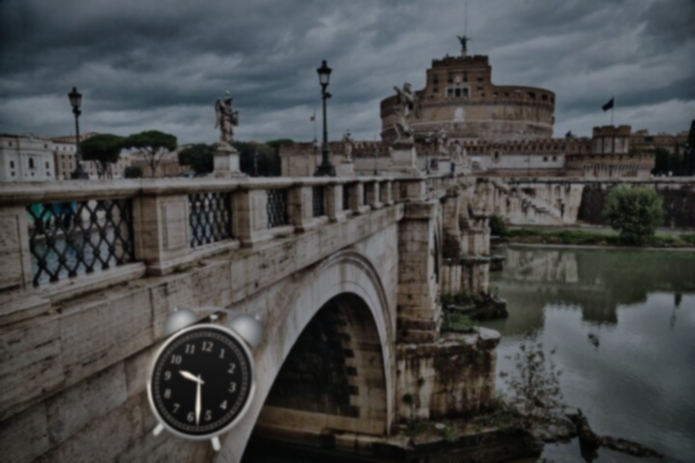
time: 9:28
